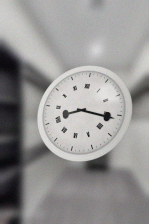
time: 8:16
